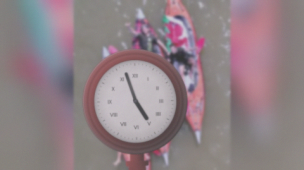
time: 4:57
